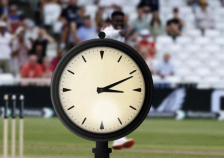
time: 3:11
